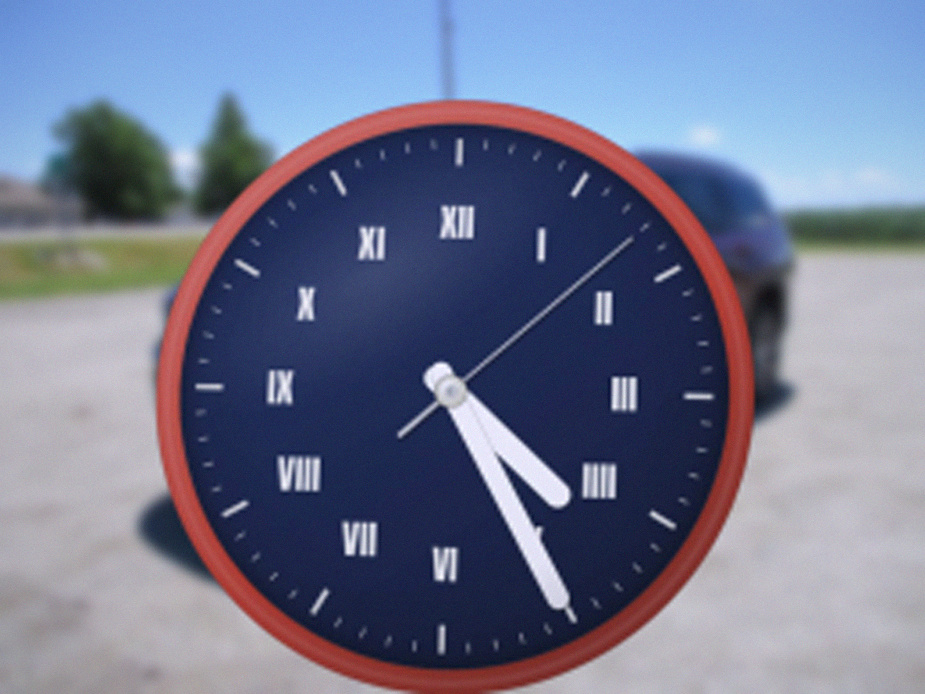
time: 4:25:08
